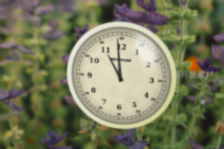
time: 10:59
